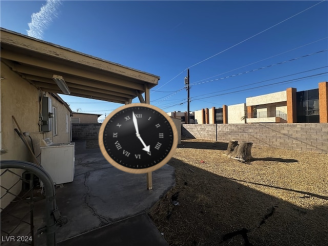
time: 4:58
